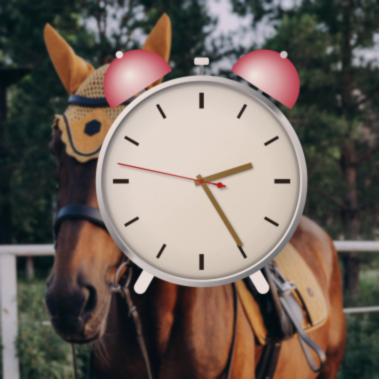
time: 2:24:47
